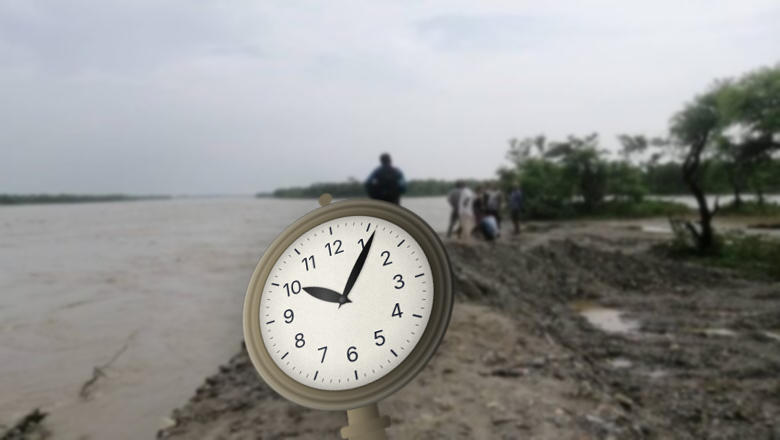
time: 10:06
